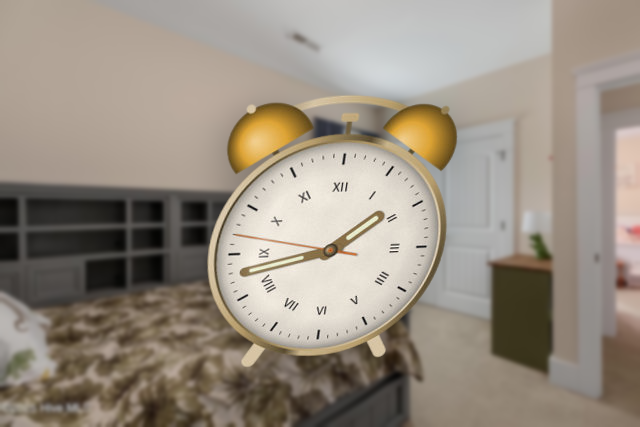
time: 1:42:47
